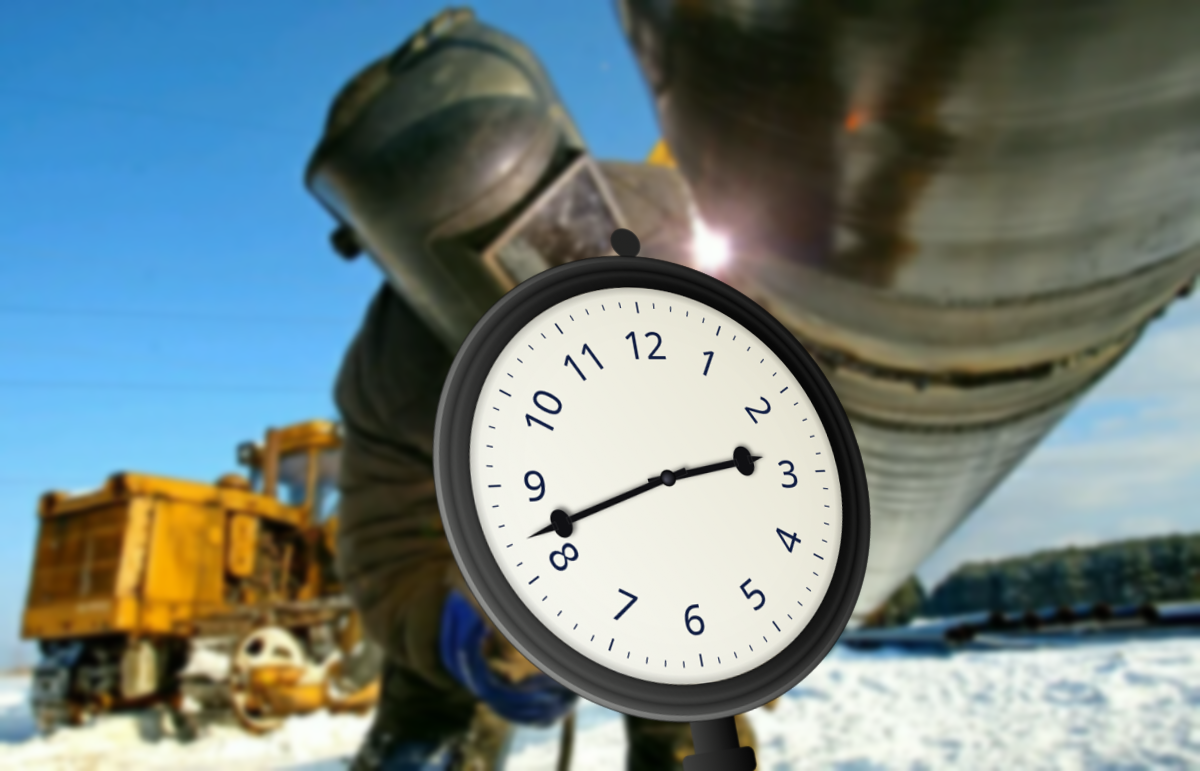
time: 2:42
